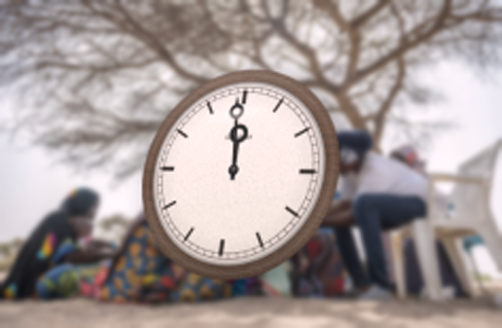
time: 11:59
